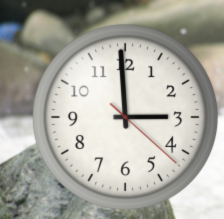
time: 2:59:22
